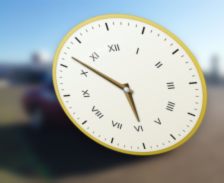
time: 5:52
